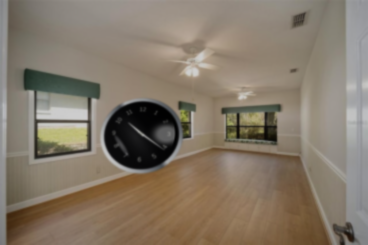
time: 10:21
